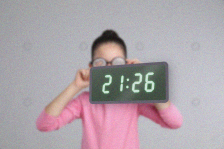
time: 21:26
